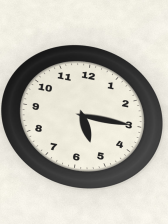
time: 5:15
